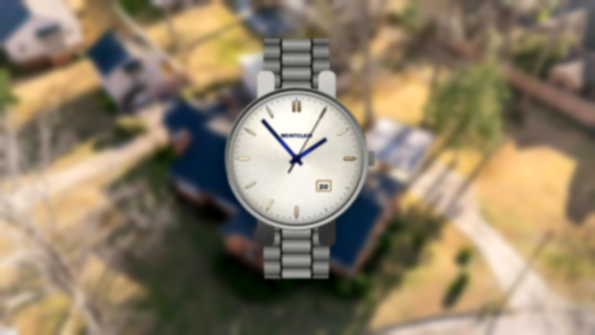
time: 1:53:05
